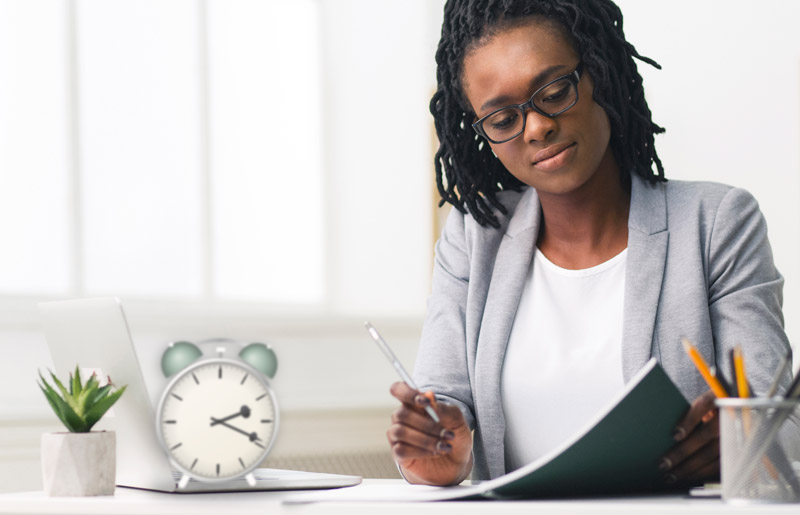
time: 2:19
